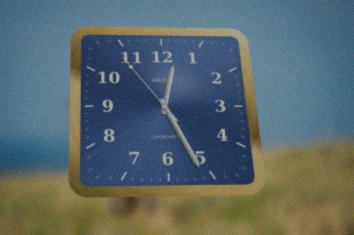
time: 12:25:54
